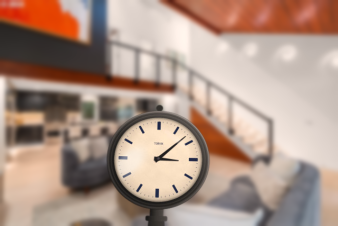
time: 3:08
